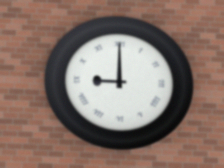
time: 9:00
